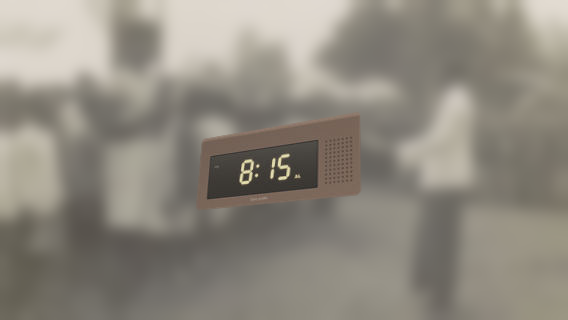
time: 8:15
